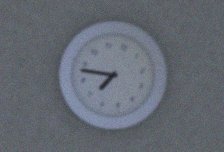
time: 6:43
